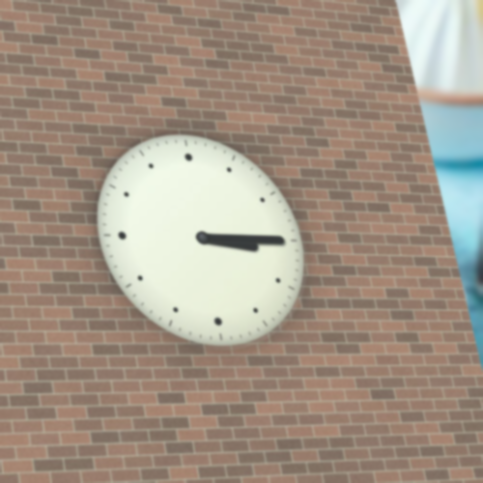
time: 3:15
